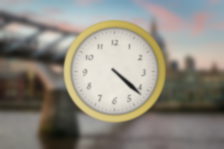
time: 4:22
